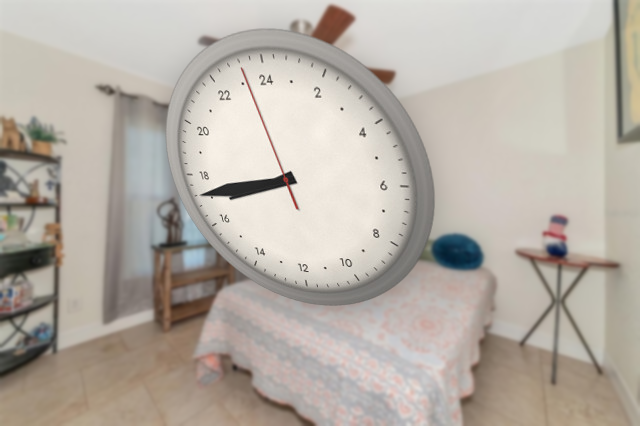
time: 16:42:58
